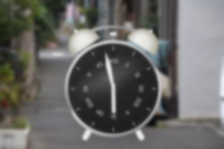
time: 5:58
